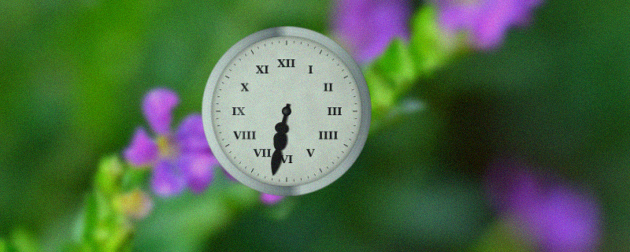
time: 6:32
